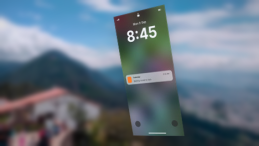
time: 8:45
